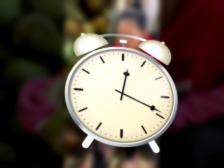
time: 12:19
